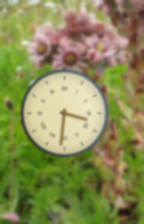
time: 3:31
